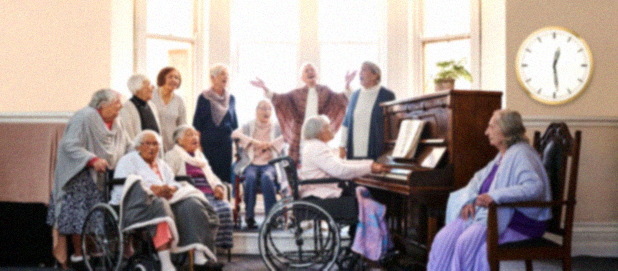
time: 12:29
